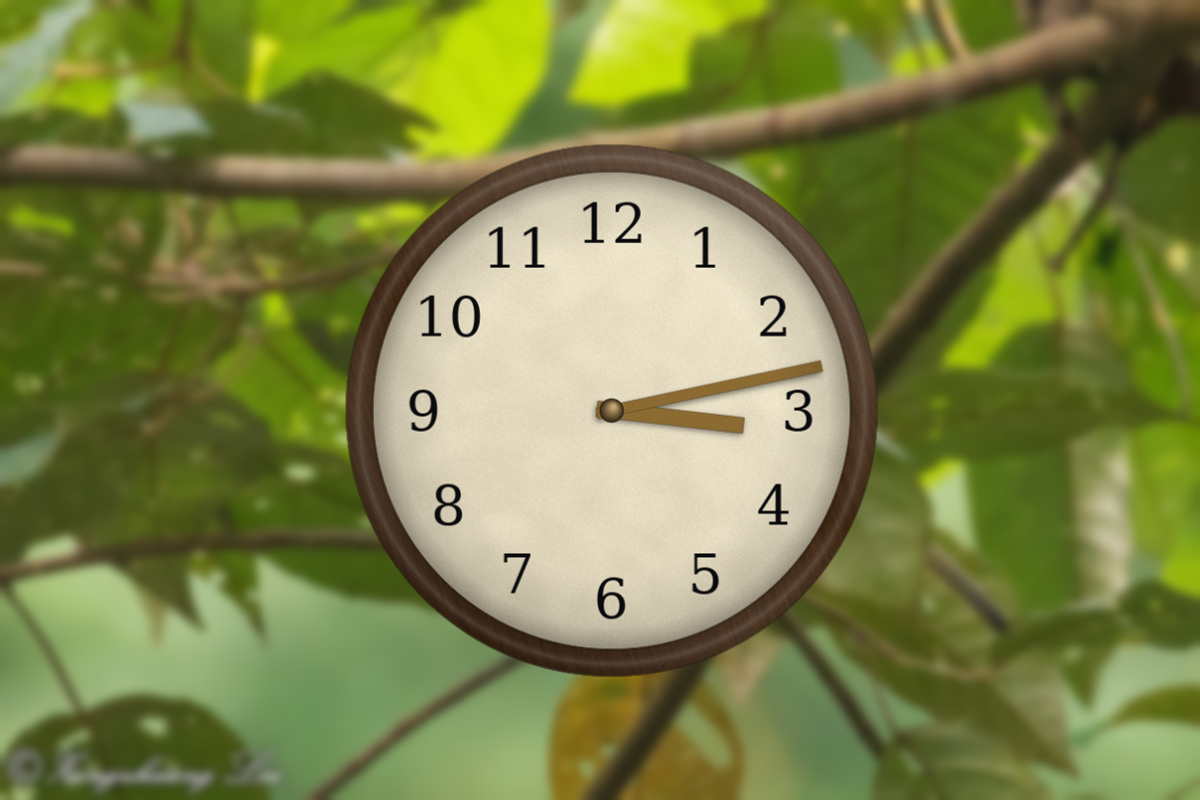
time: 3:13
